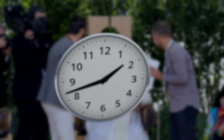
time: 1:42
